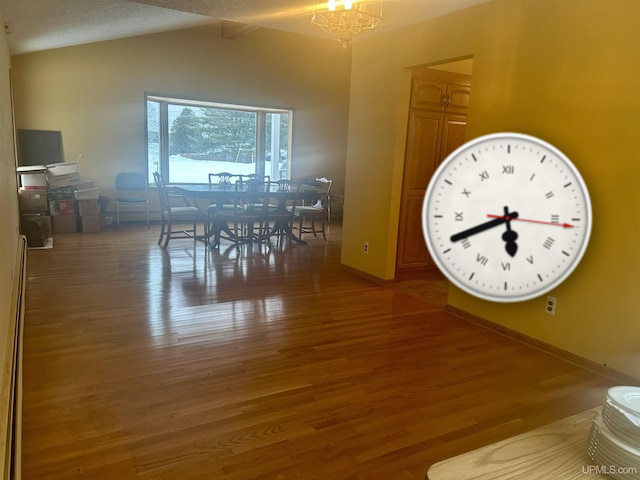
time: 5:41:16
